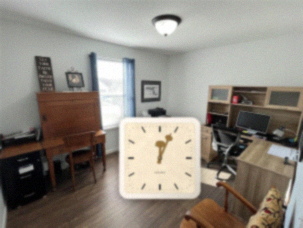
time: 12:04
